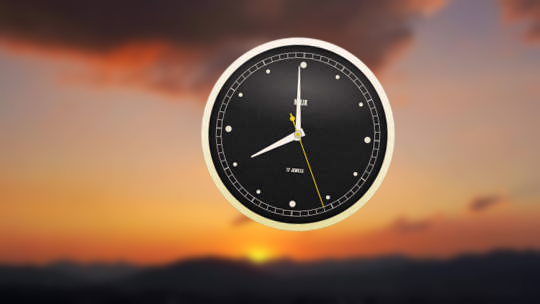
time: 7:59:26
